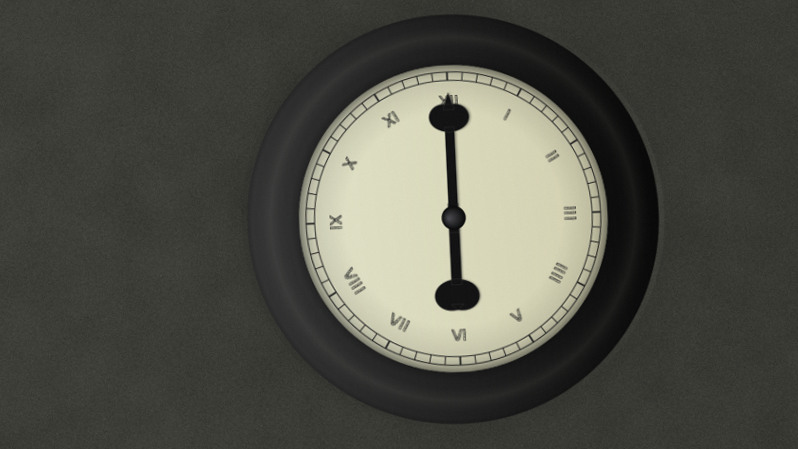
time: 6:00
